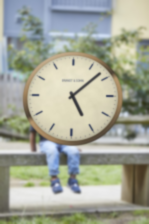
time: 5:08
